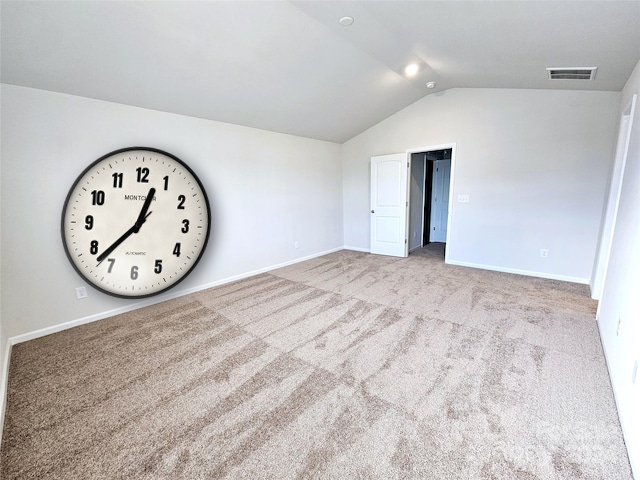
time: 12:37:37
